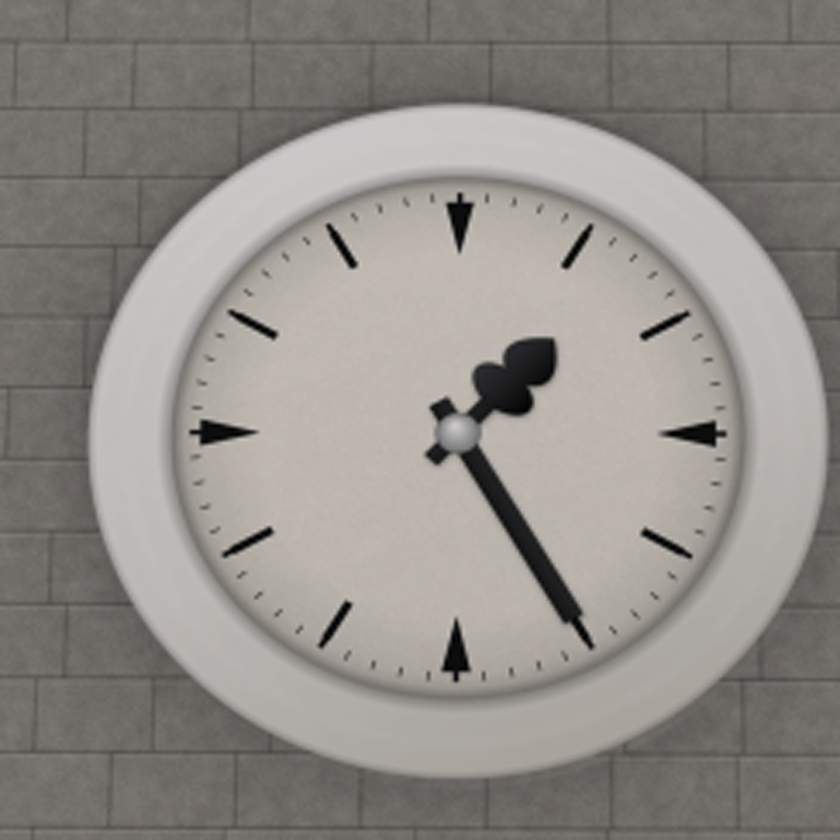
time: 1:25
